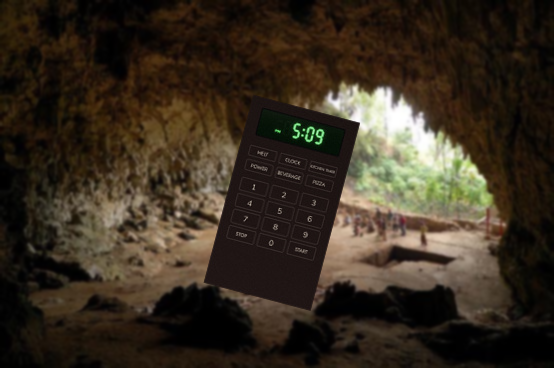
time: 5:09
